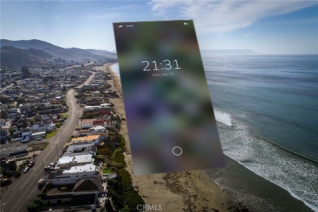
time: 21:31
